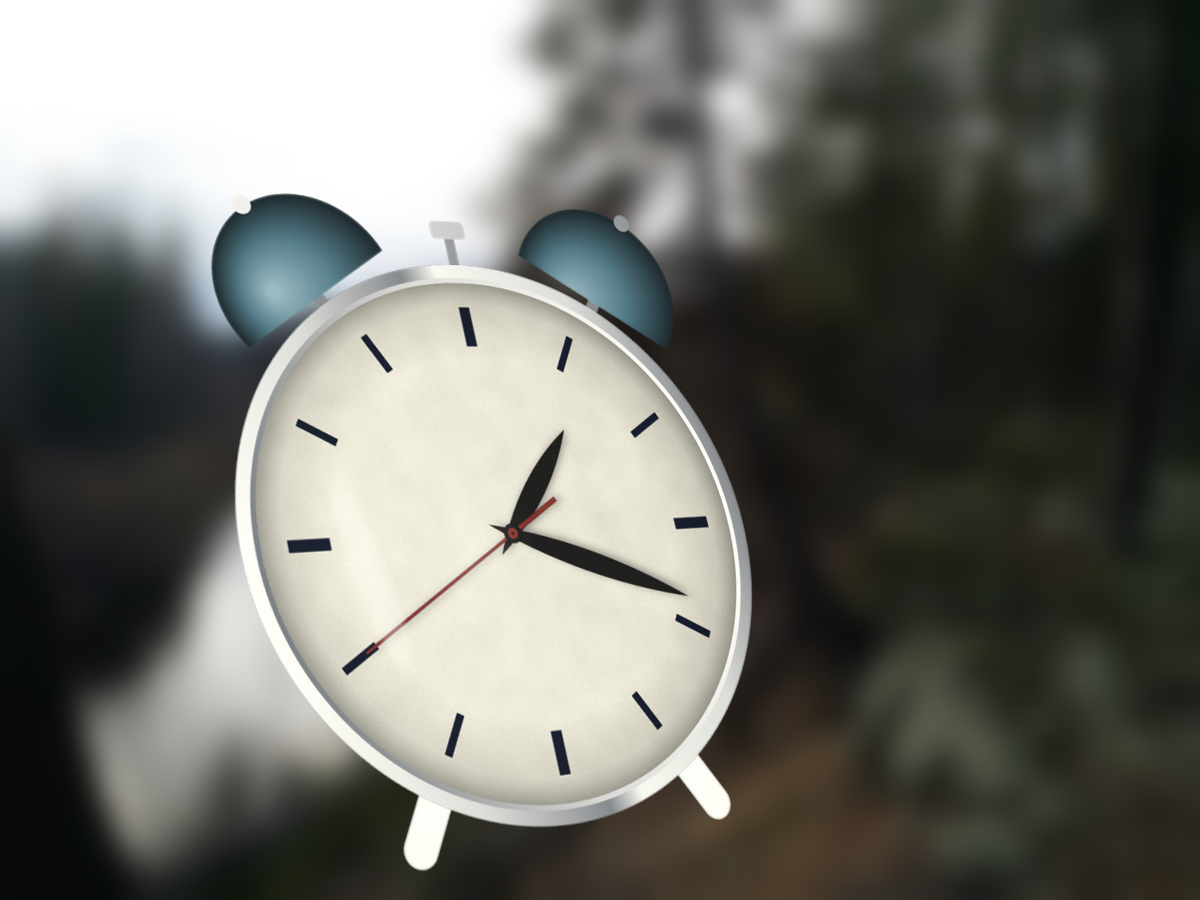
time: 1:18:40
